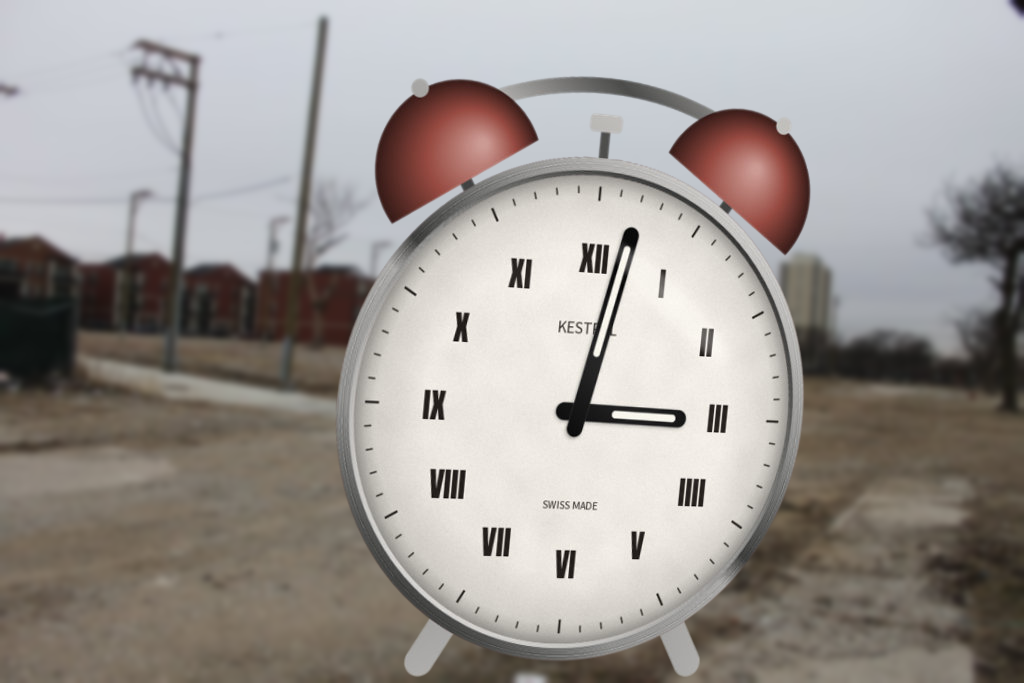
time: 3:02
